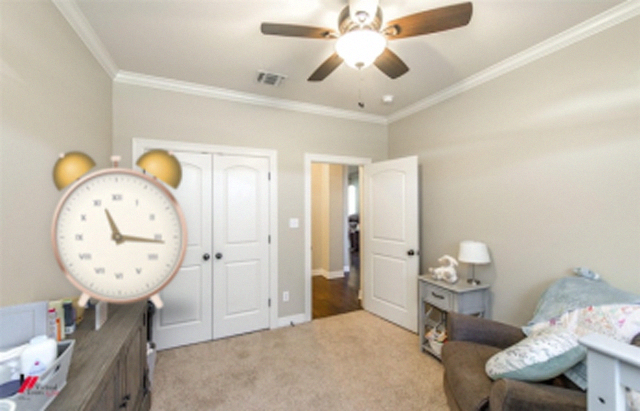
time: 11:16
